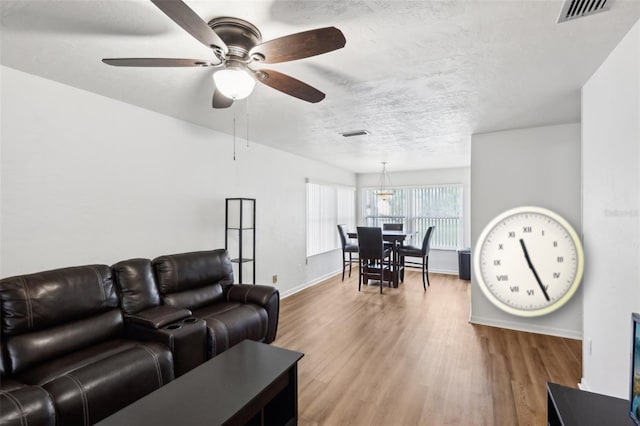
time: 11:26
